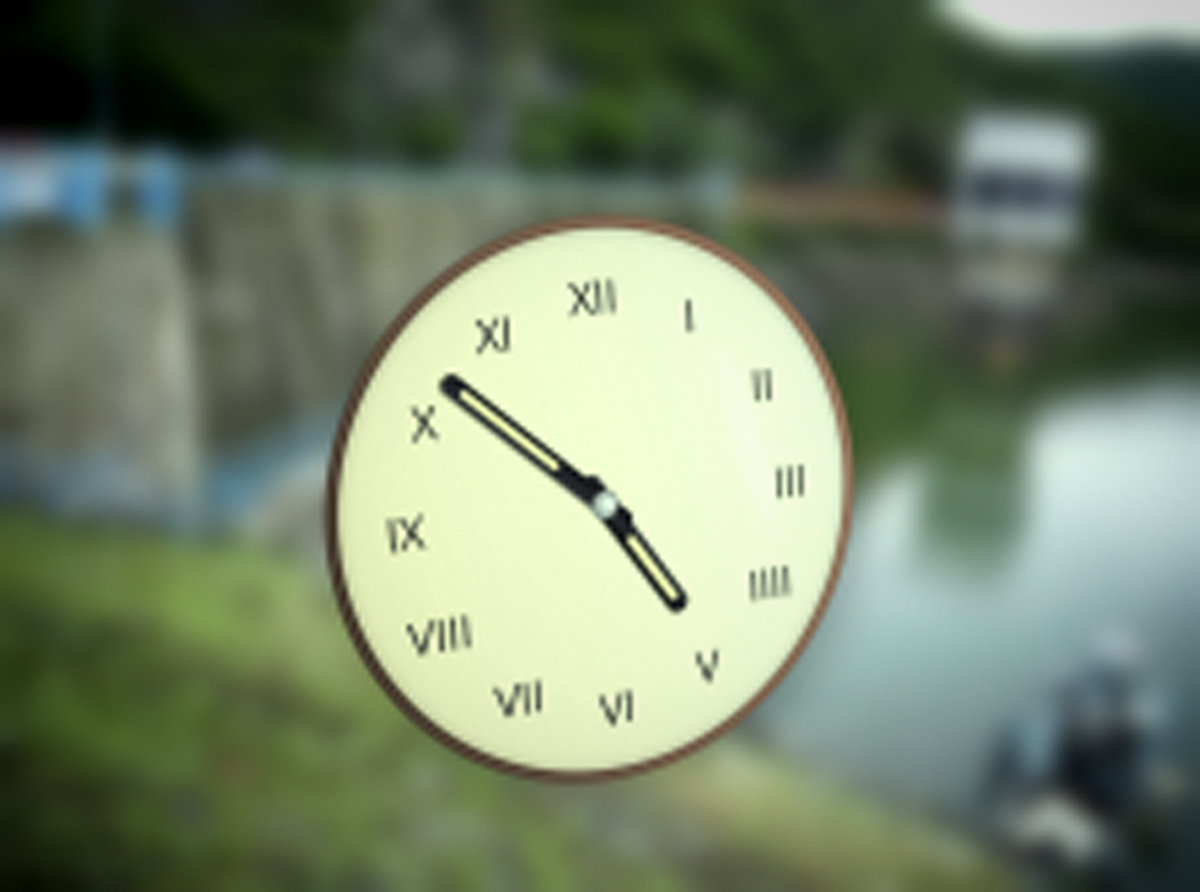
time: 4:52
